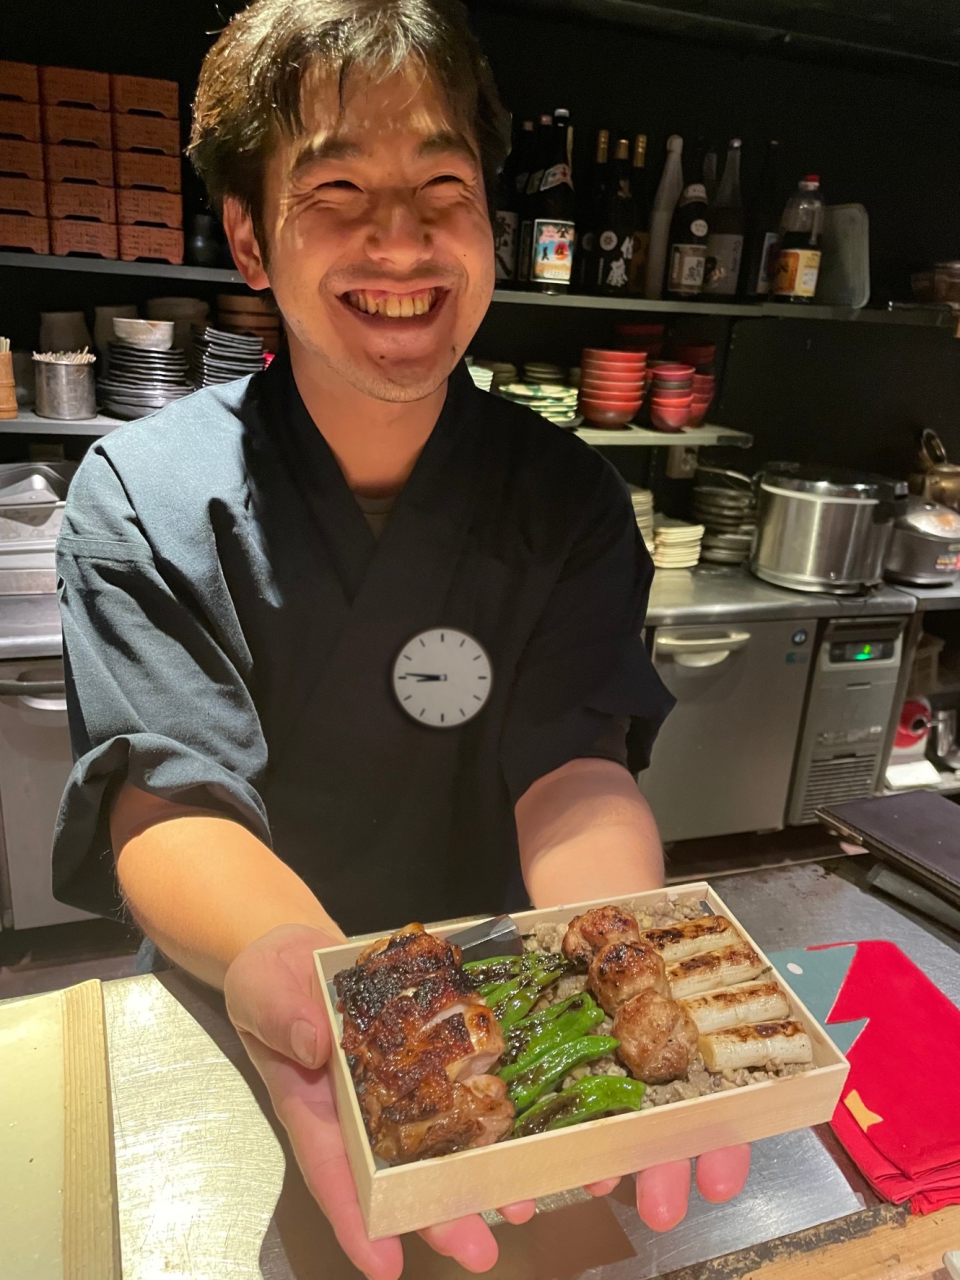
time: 8:46
